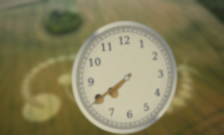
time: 7:40
